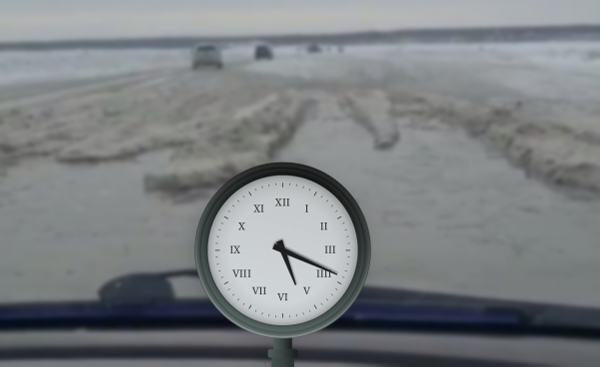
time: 5:19
